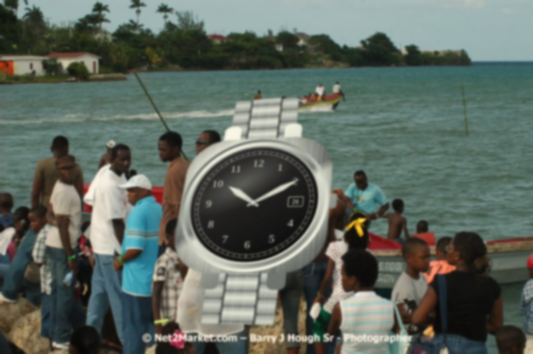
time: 10:10
